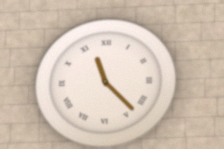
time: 11:23
